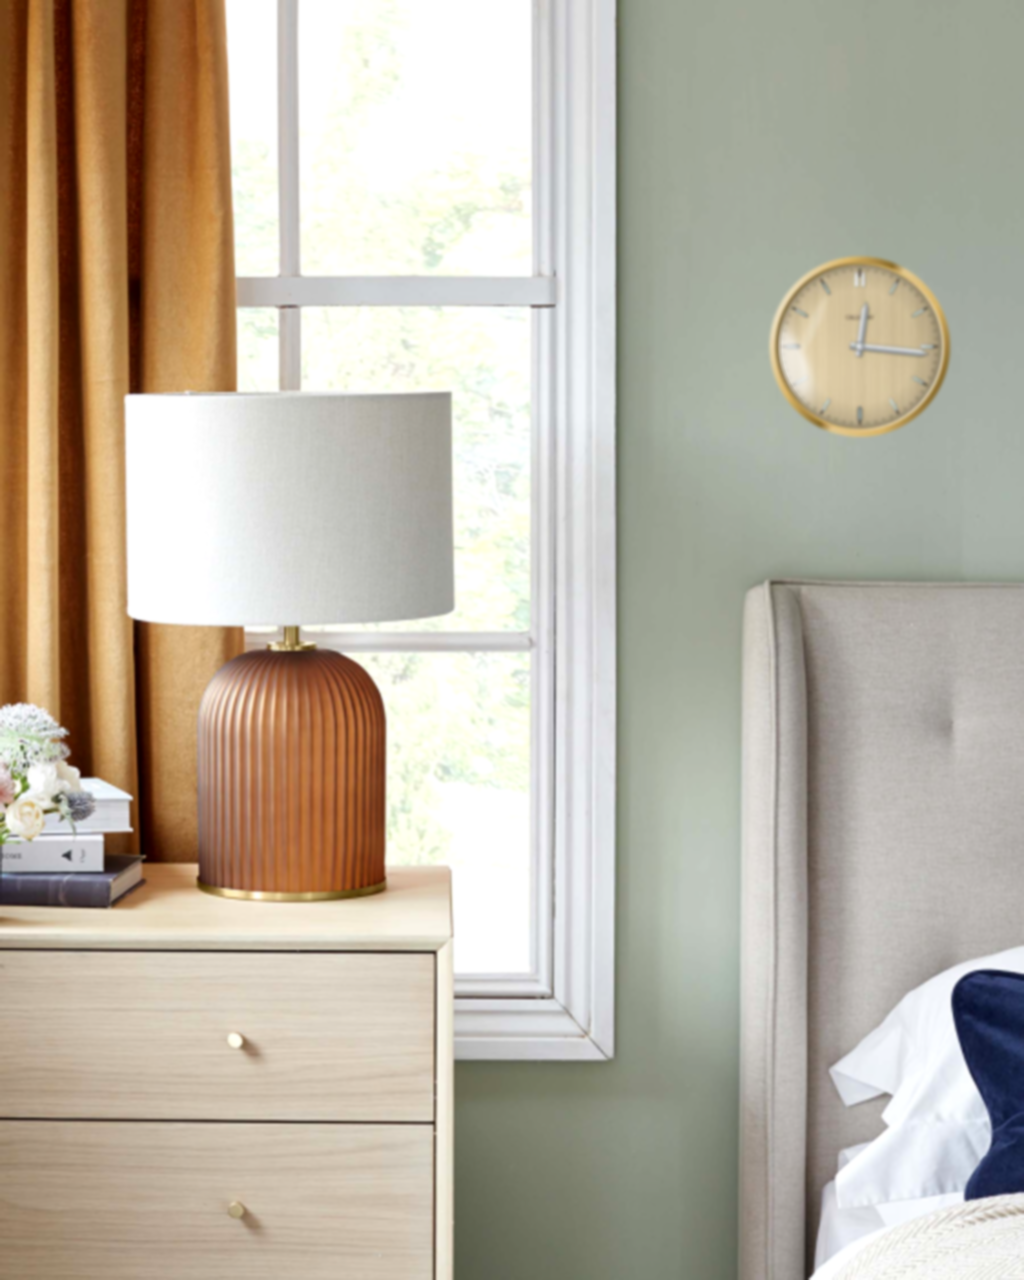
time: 12:16
